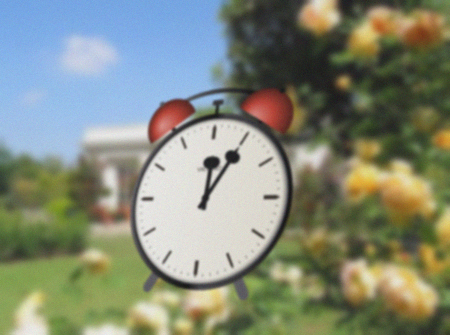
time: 12:05
